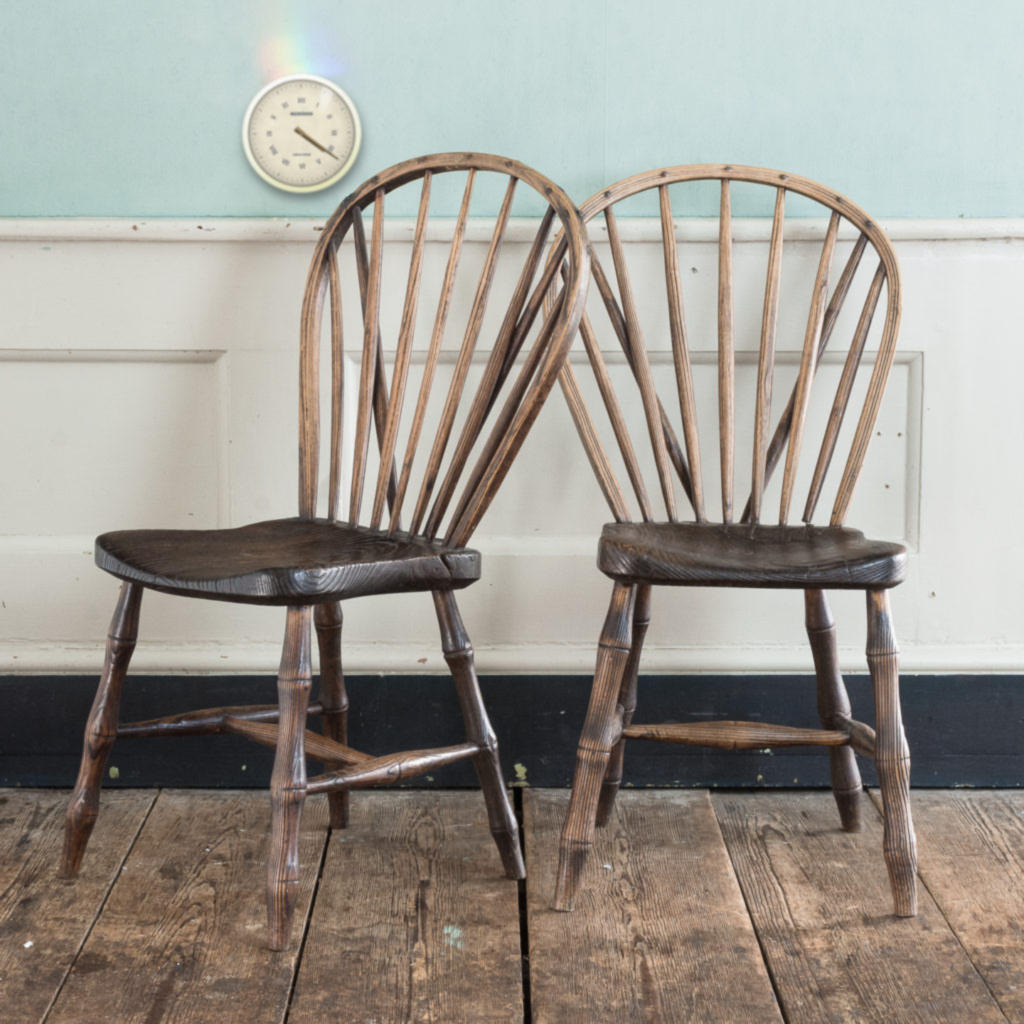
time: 4:21
